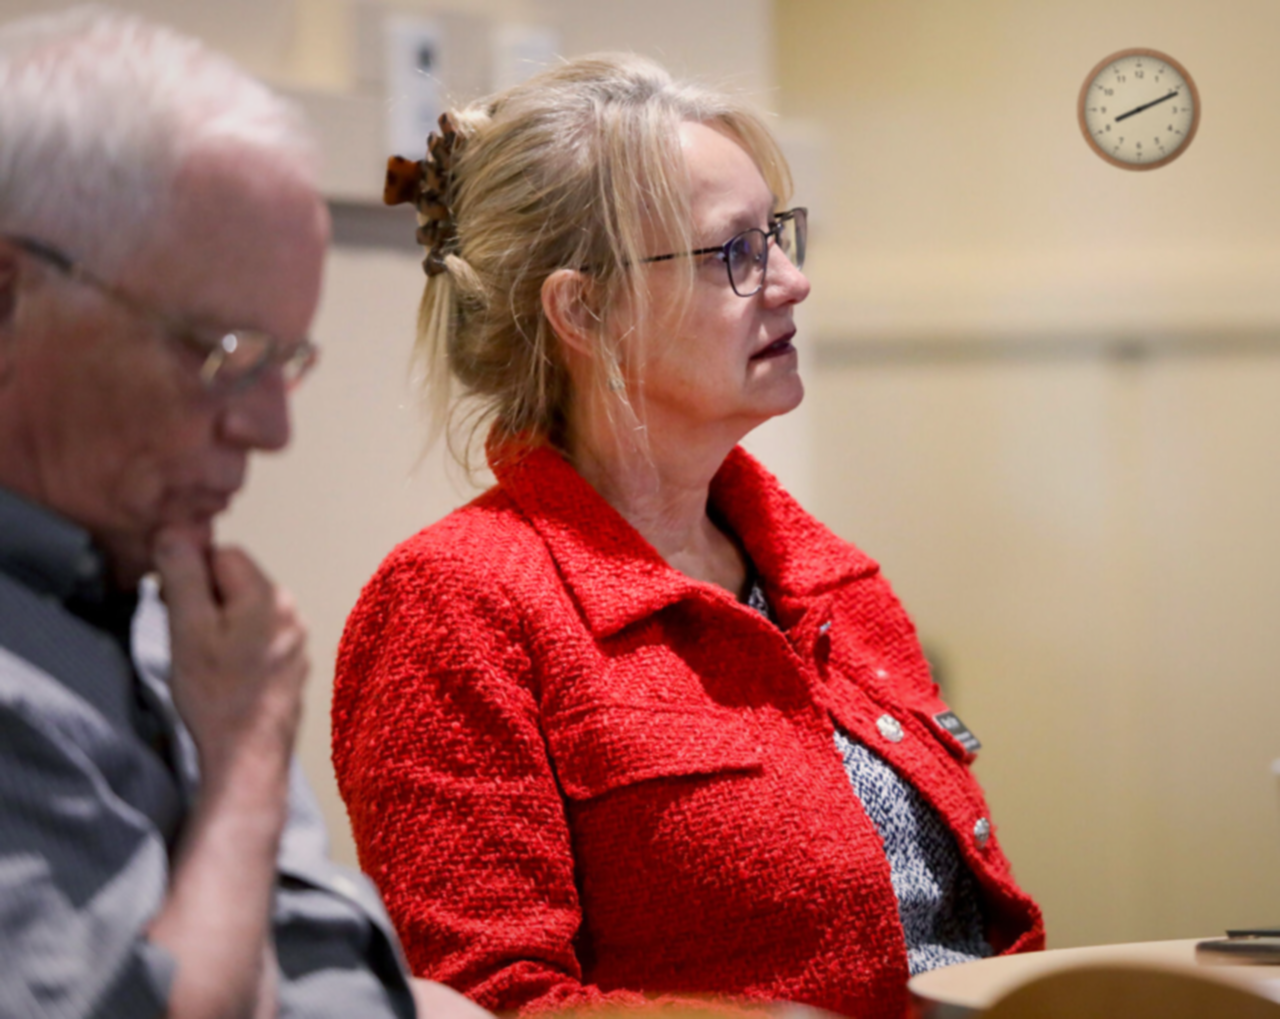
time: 8:11
